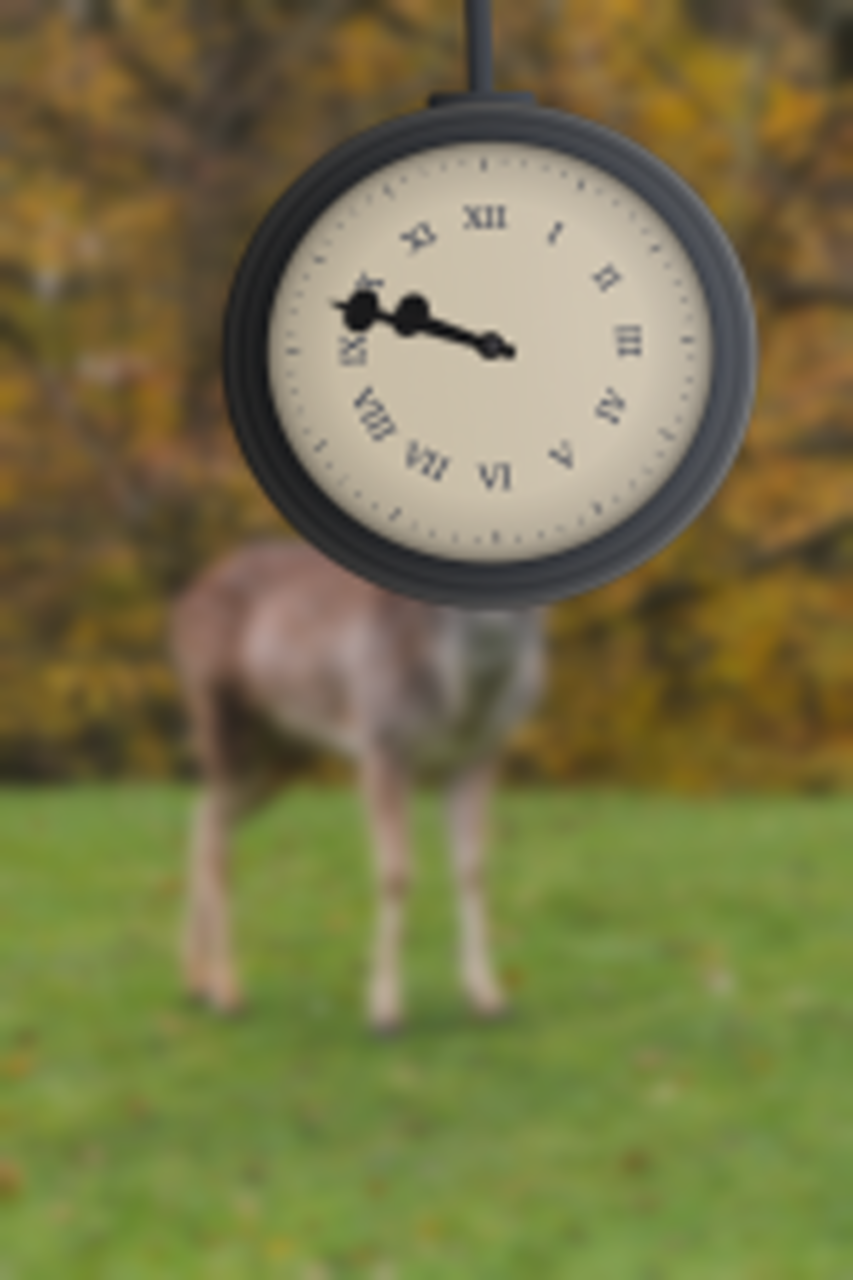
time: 9:48
